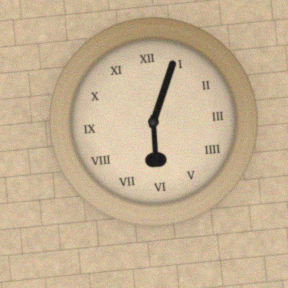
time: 6:04
